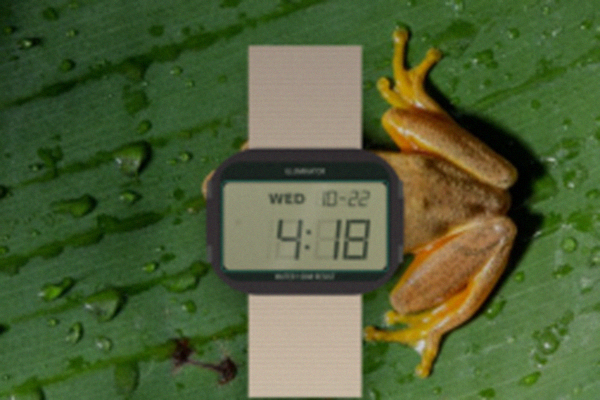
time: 4:18
